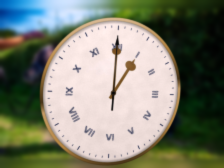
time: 1:00:00
